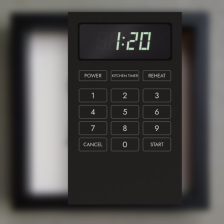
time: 1:20
